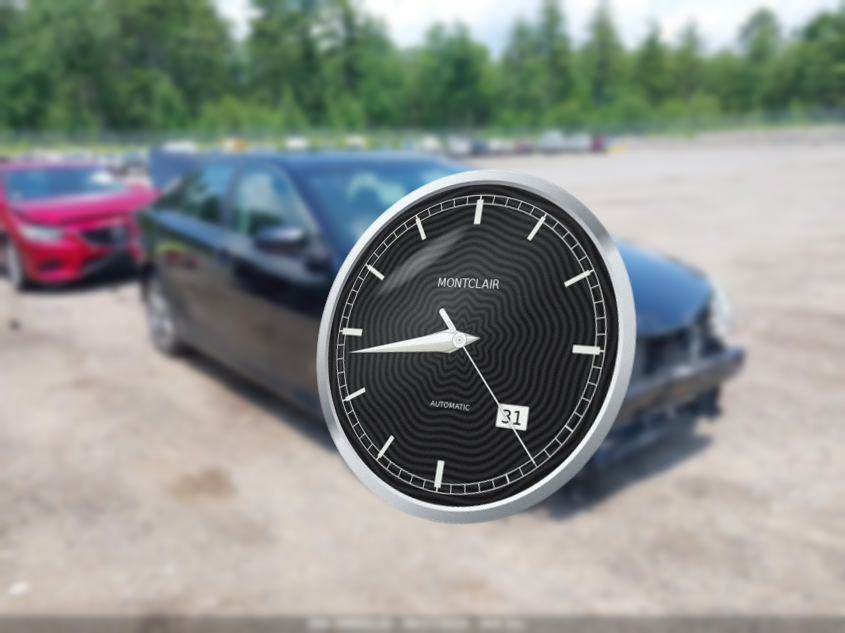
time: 8:43:23
